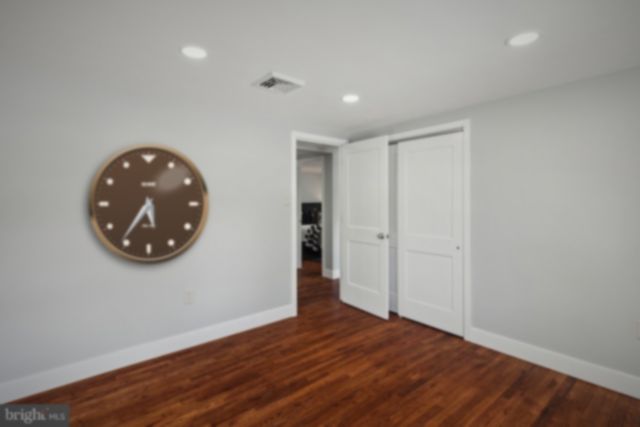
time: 5:36
